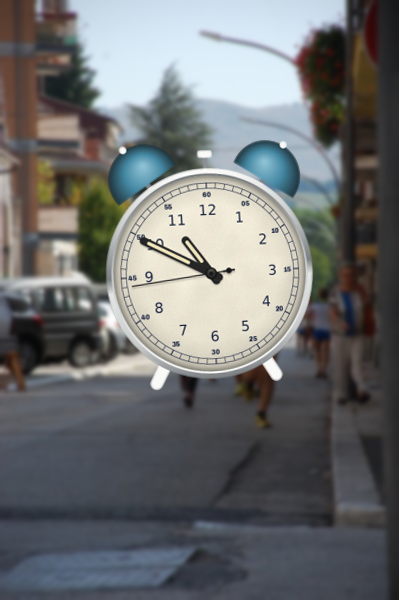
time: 10:49:44
